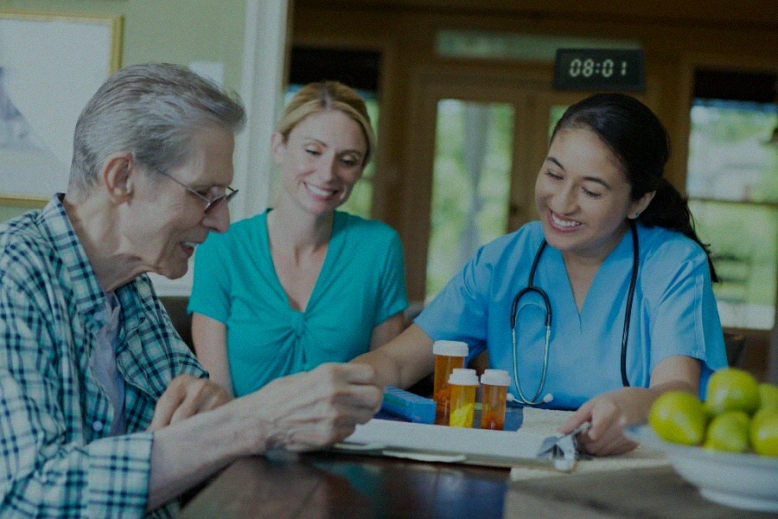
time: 8:01
